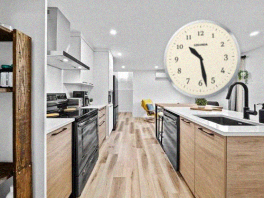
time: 10:28
